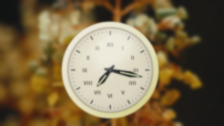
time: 7:17
